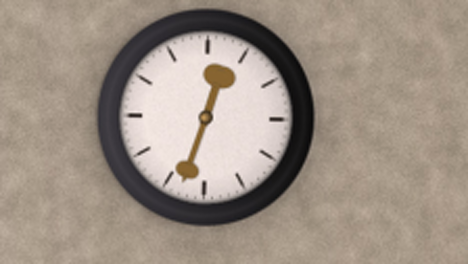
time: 12:33
